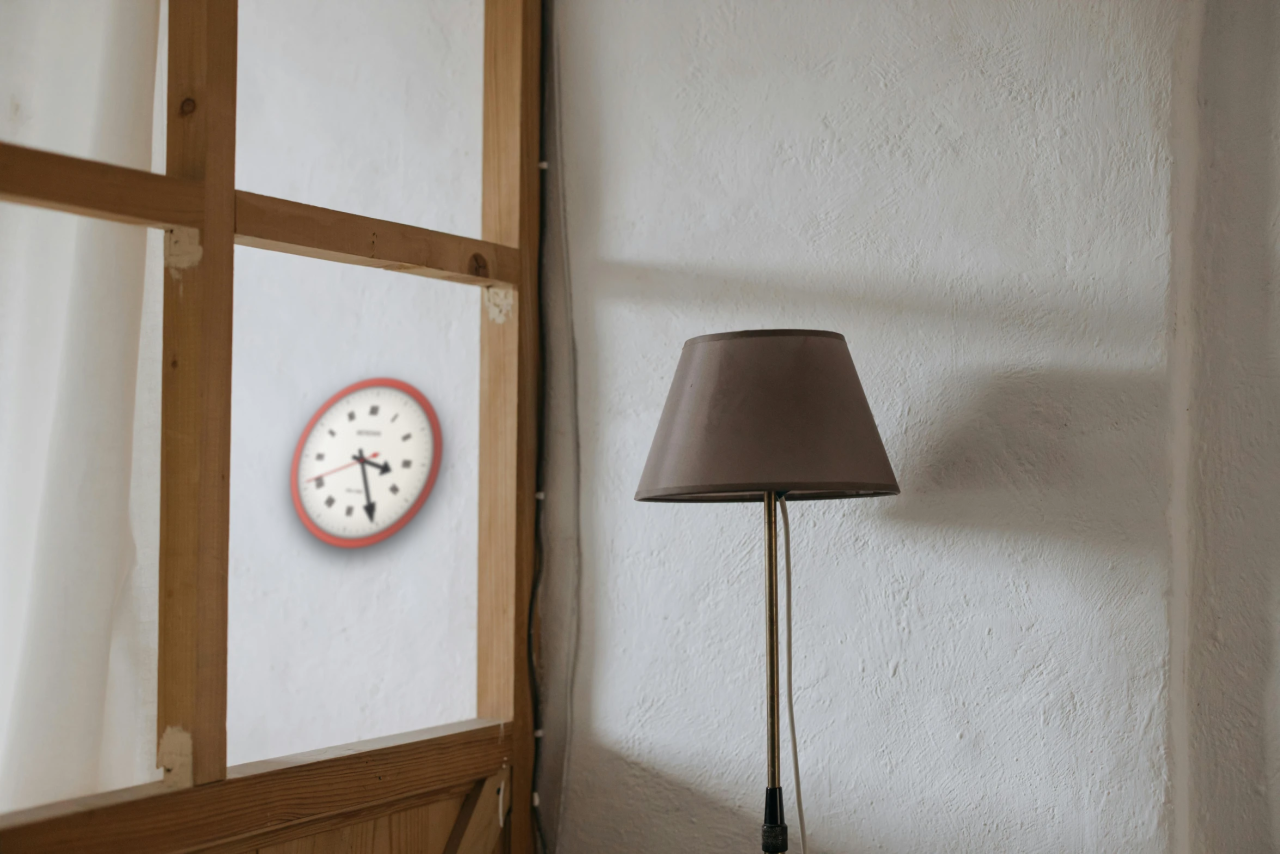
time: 3:25:41
